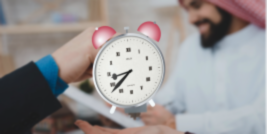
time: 8:38
